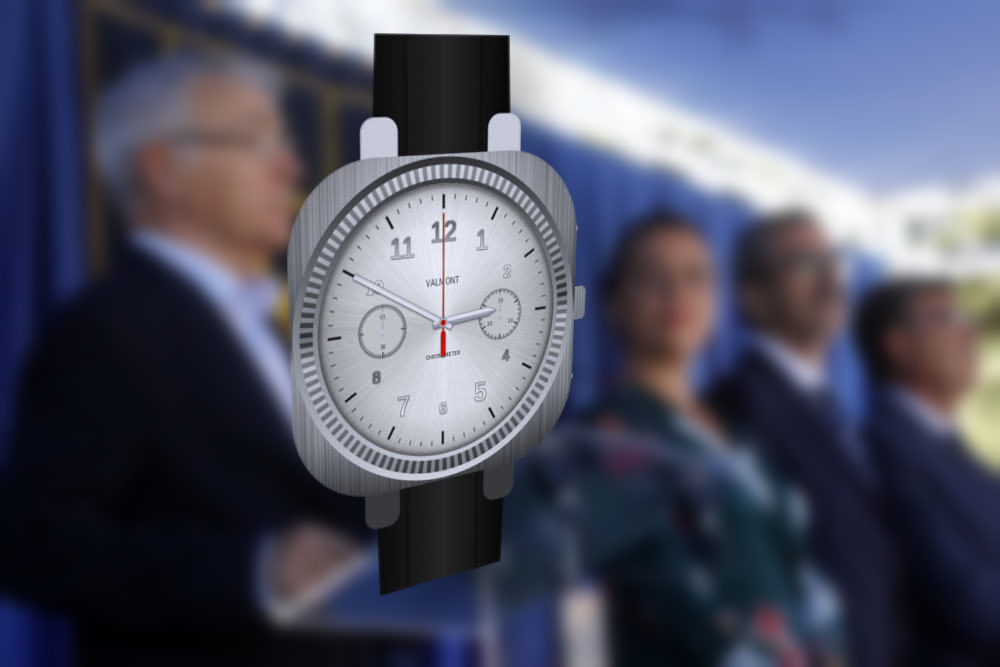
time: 2:50
